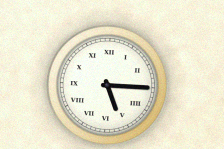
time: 5:15
